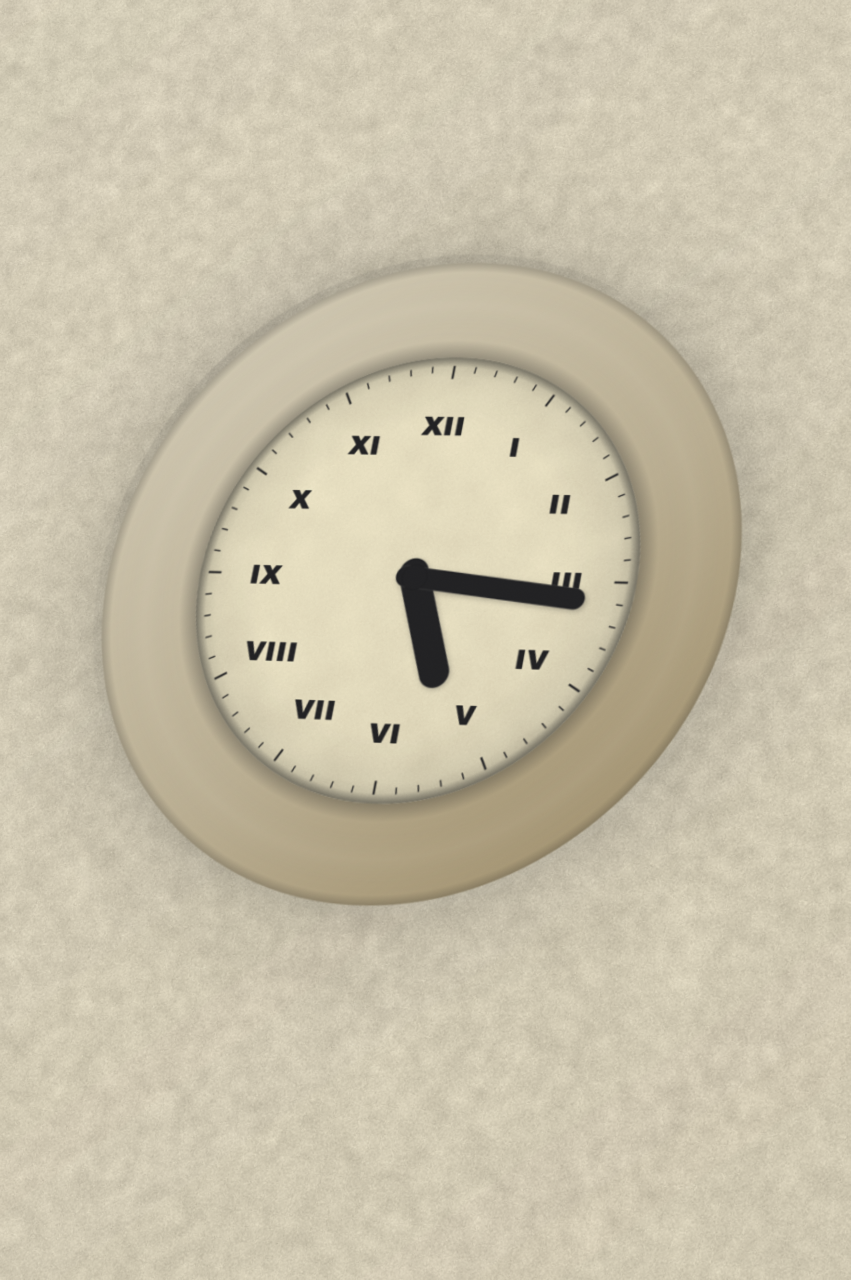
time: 5:16
